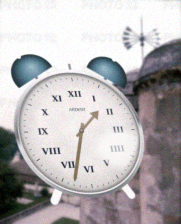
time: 1:33
